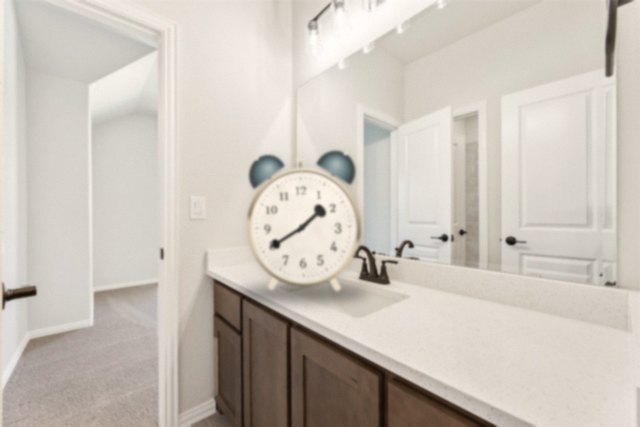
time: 1:40
